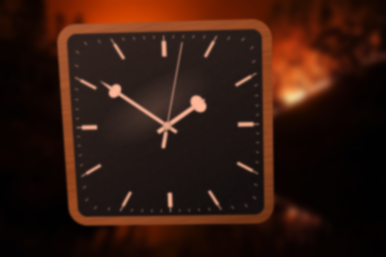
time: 1:51:02
